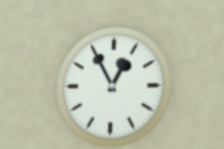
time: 12:55
